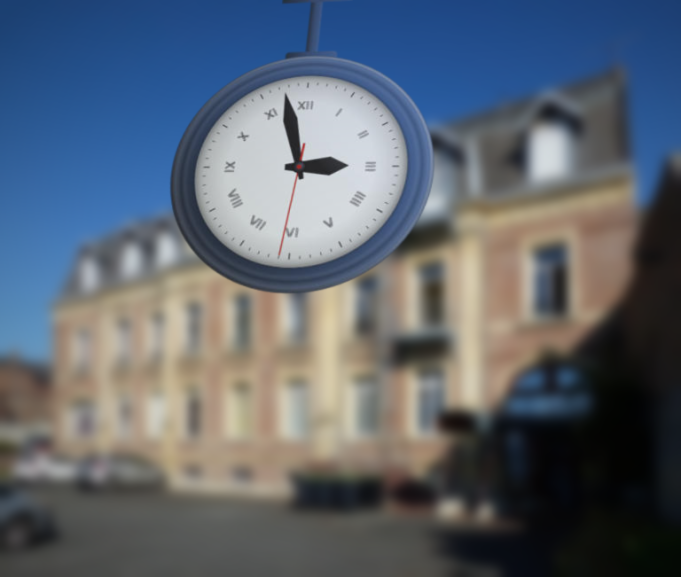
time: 2:57:31
